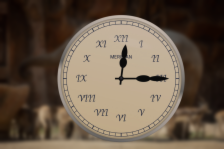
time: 12:15
